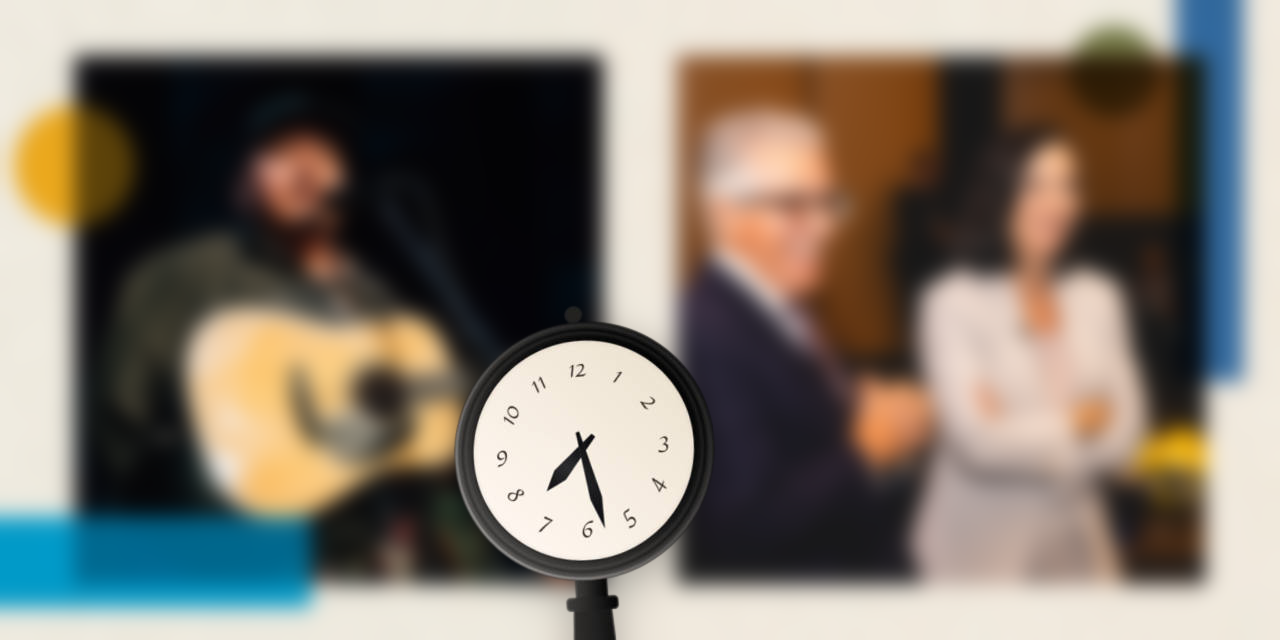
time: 7:28
